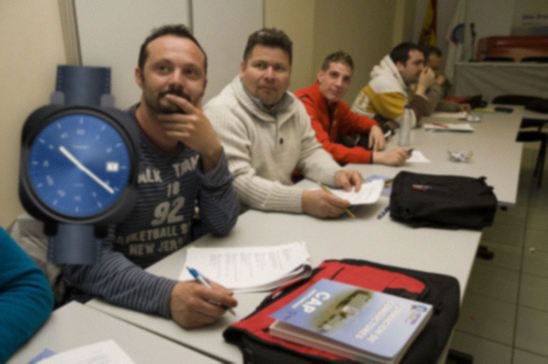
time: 10:21
